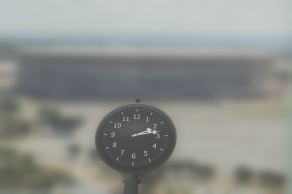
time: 2:13
